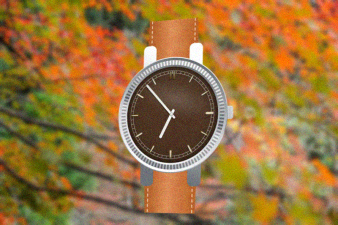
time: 6:53
